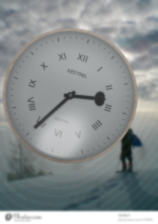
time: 2:35
